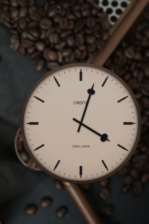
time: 4:03
